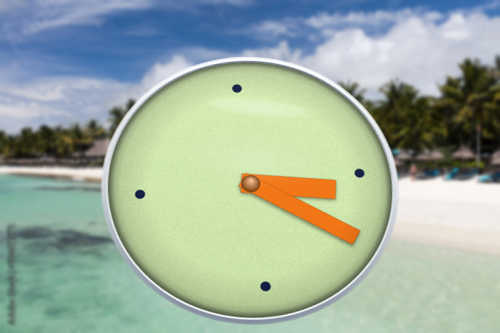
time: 3:21
